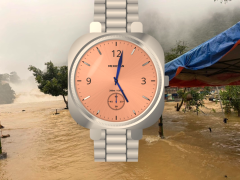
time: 5:02
